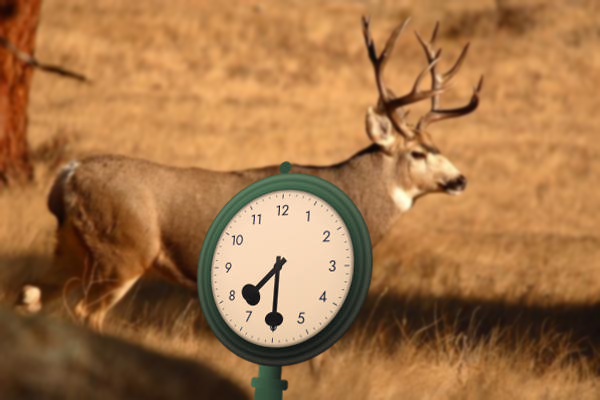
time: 7:30
